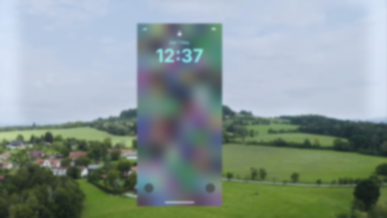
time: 12:37
